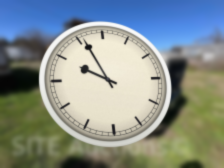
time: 9:56
